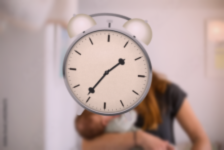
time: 1:36
